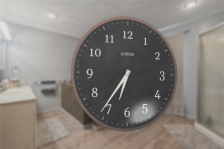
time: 6:36
